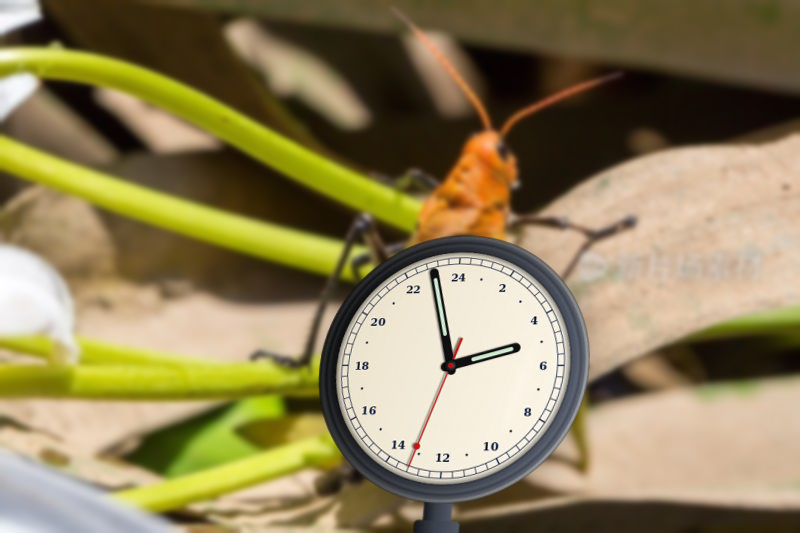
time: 4:57:33
